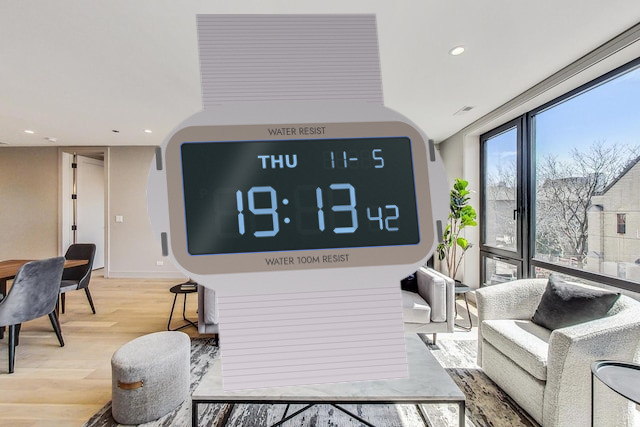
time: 19:13:42
